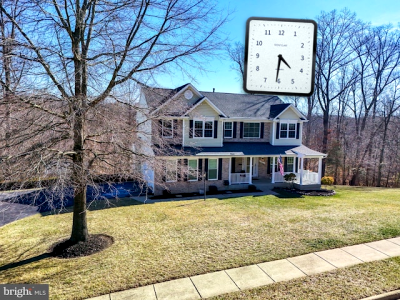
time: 4:31
